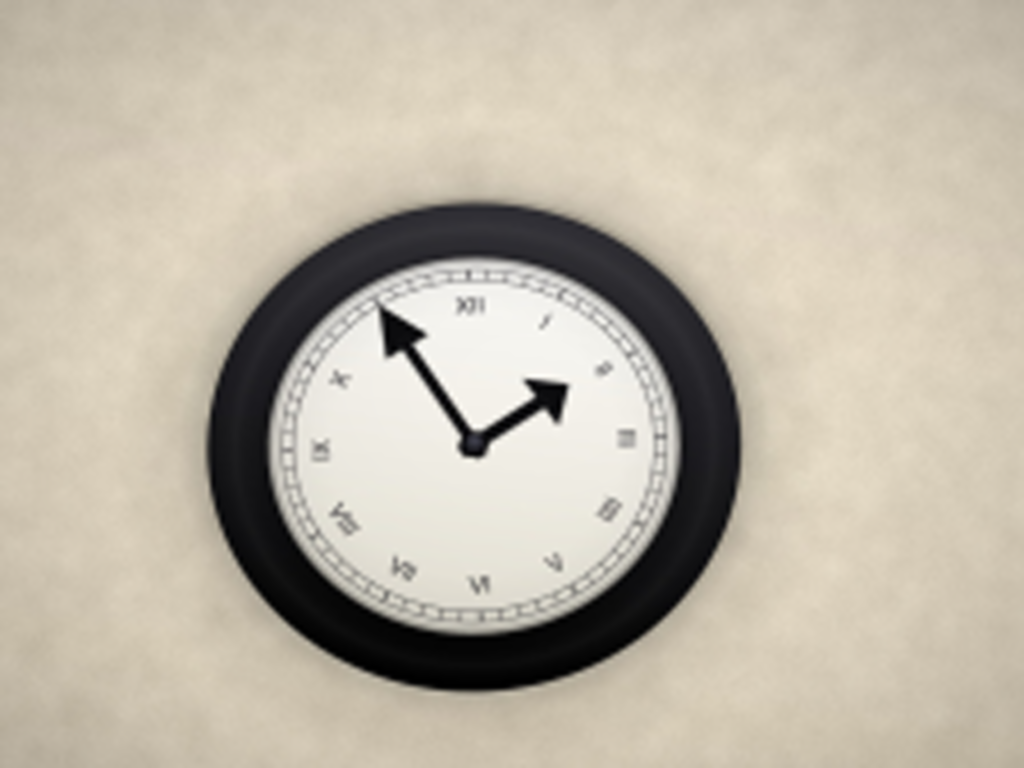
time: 1:55
